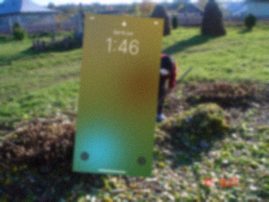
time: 1:46
